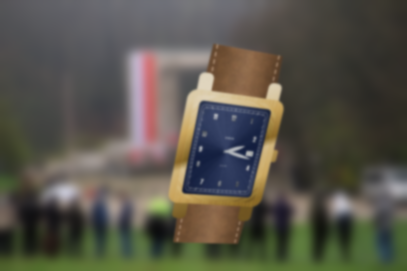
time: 2:17
